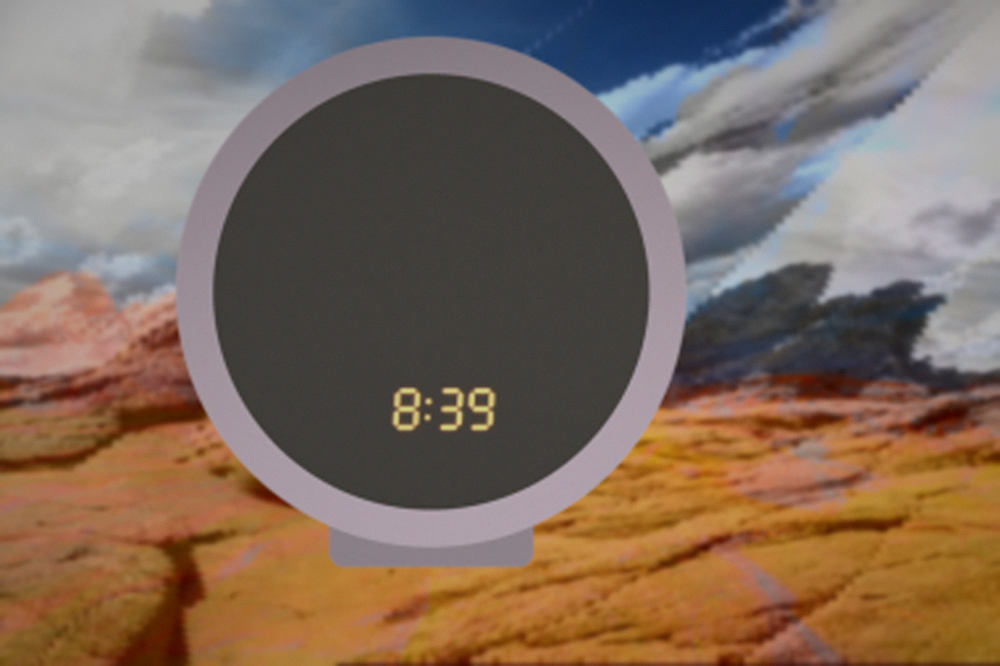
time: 8:39
